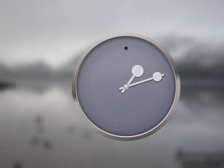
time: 1:12
